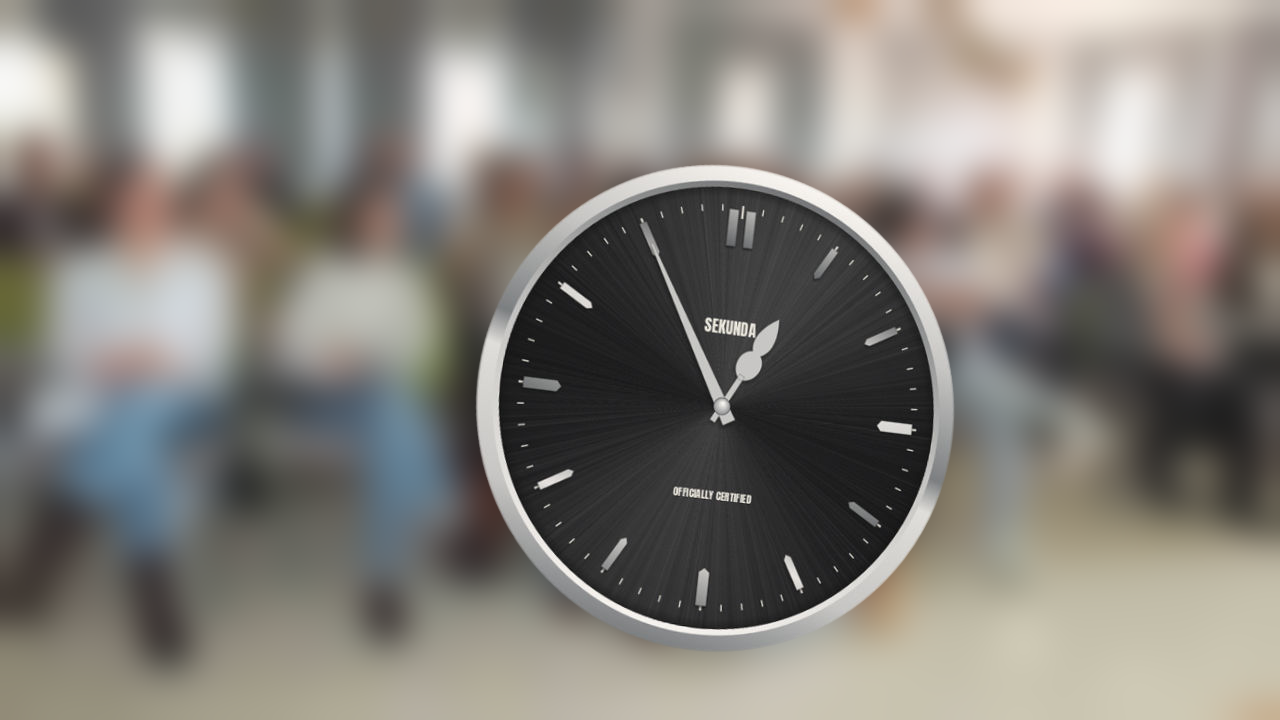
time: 12:55
